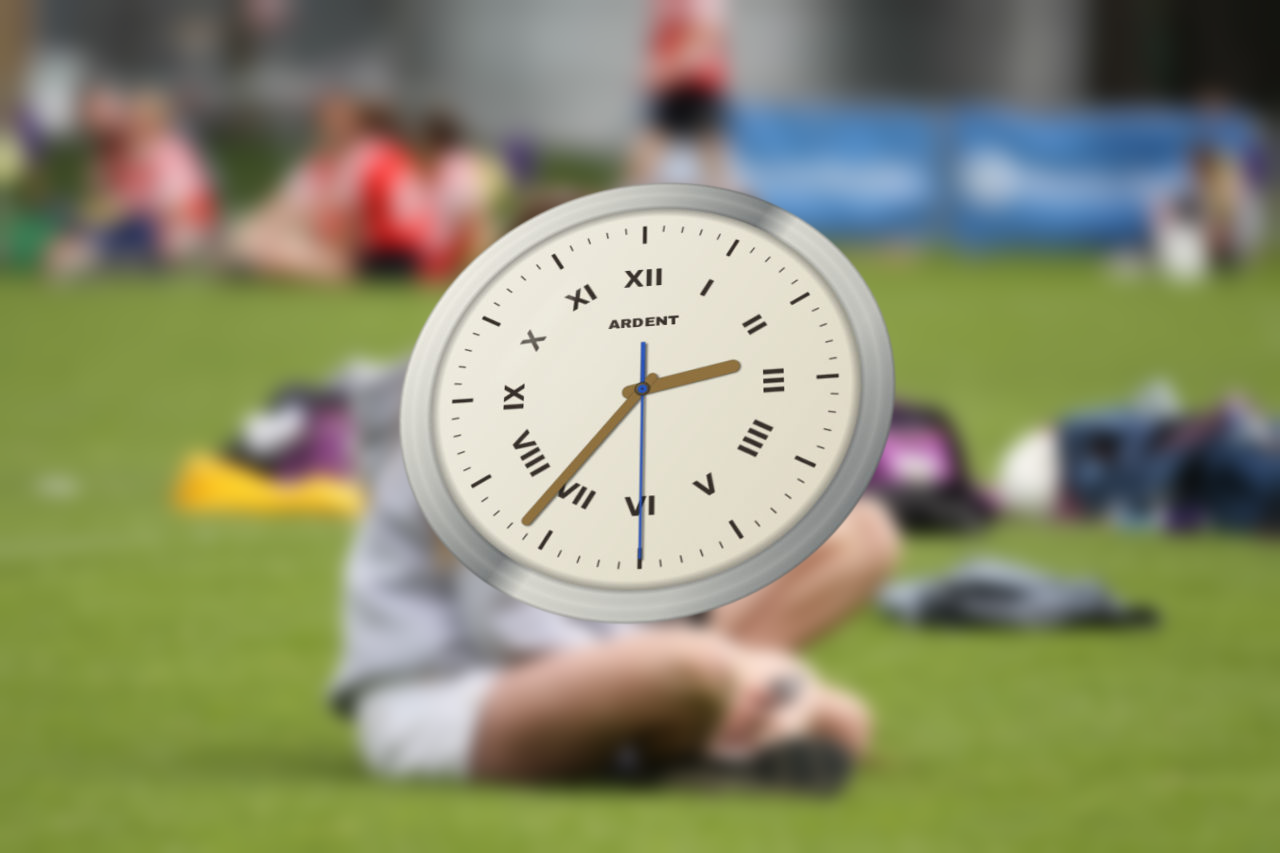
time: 2:36:30
